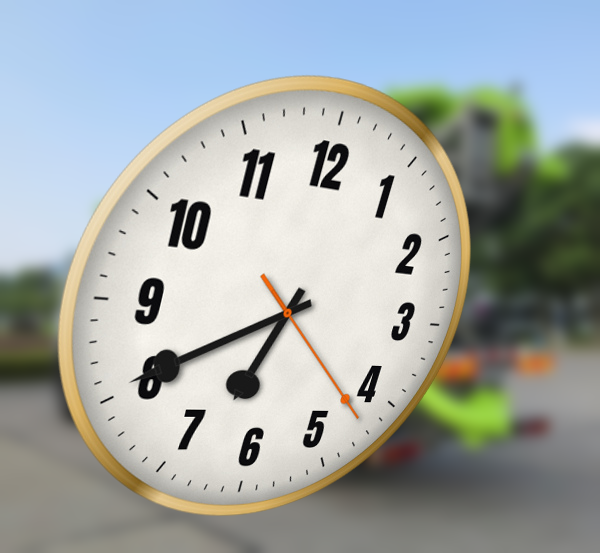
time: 6:40:22
